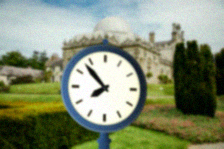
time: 7:53
